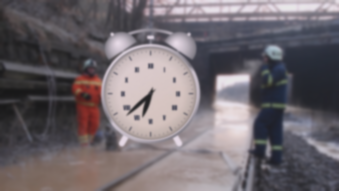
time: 6:38
